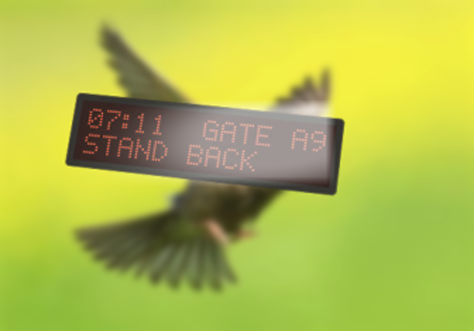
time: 7:11
